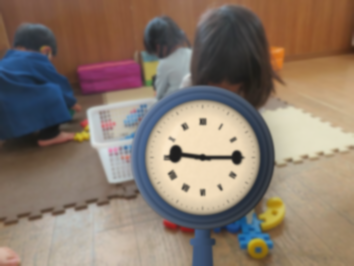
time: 9:15
